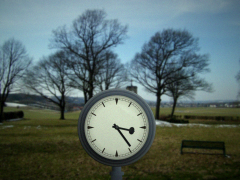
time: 3:24
